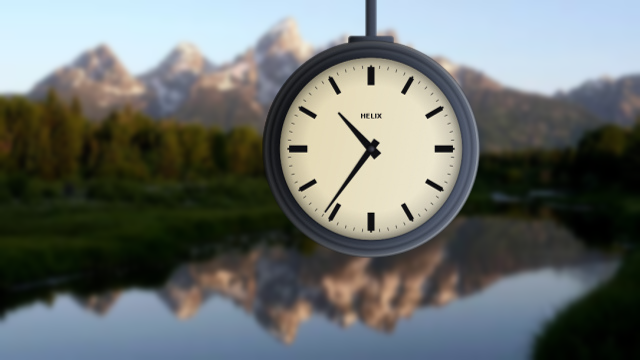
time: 10:36
